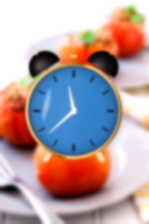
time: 11:38
